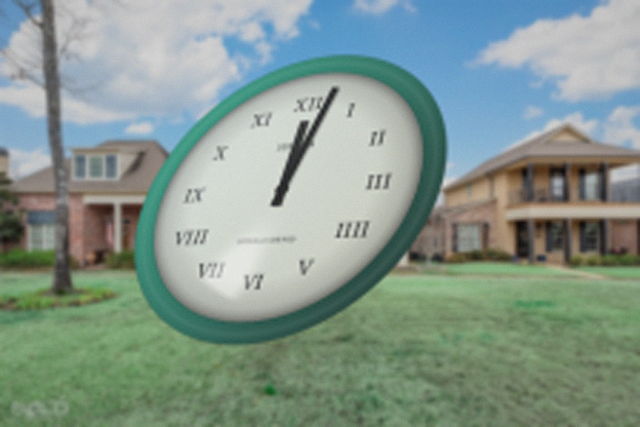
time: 12:02
